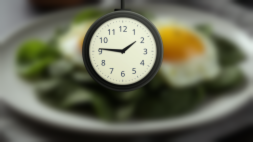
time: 1:46
